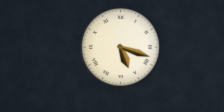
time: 5:18
